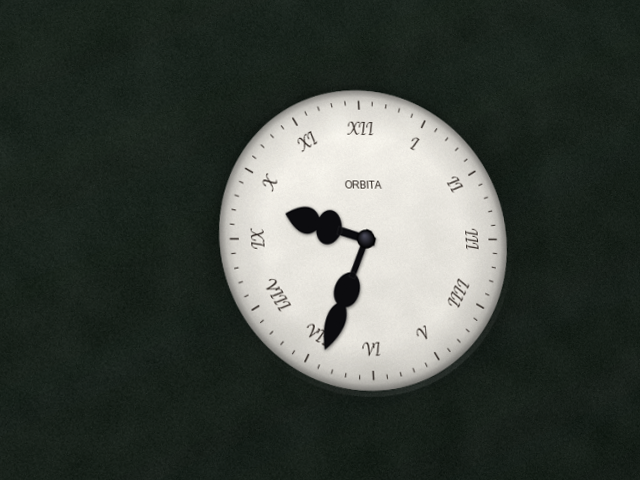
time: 9:34
